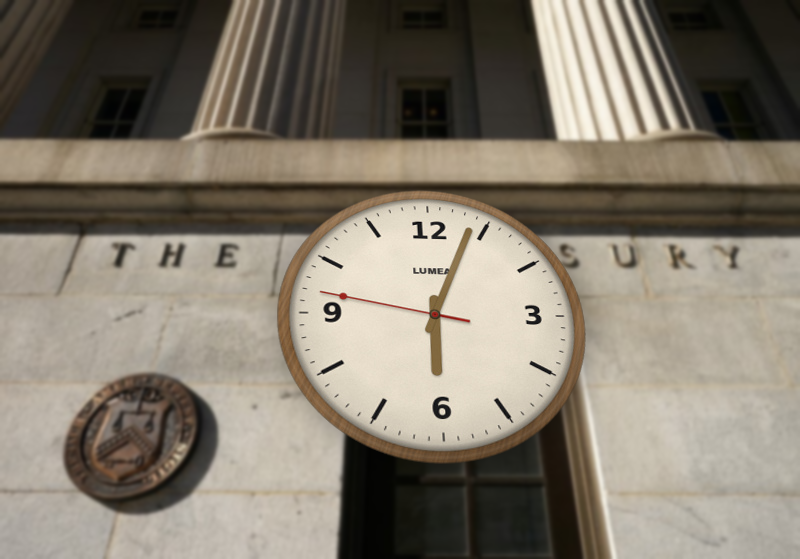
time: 6:03:47
